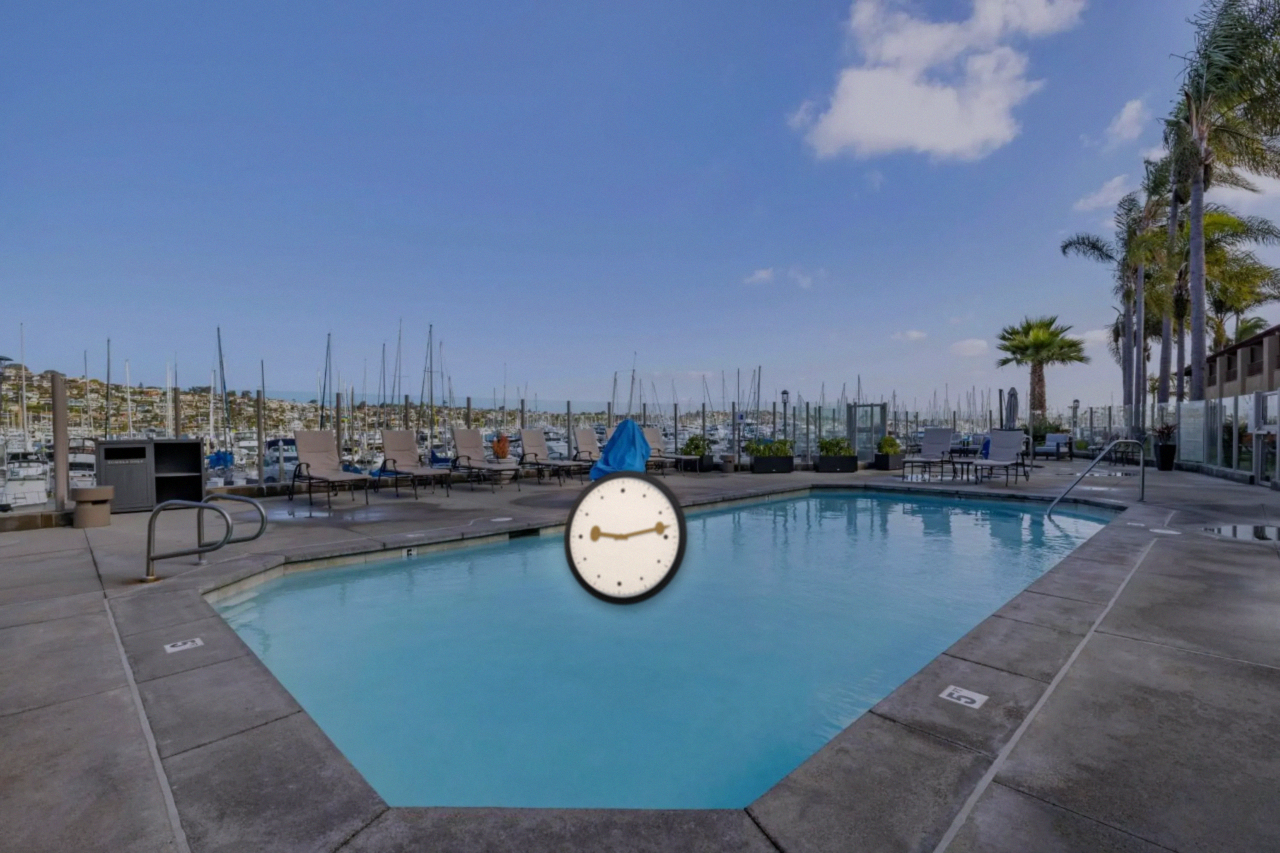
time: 9:13
